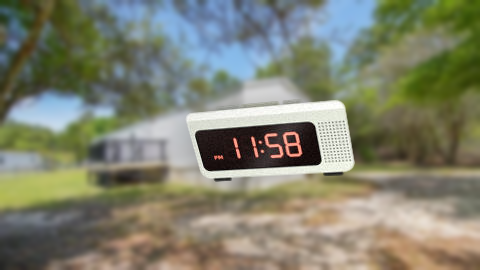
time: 11:58
